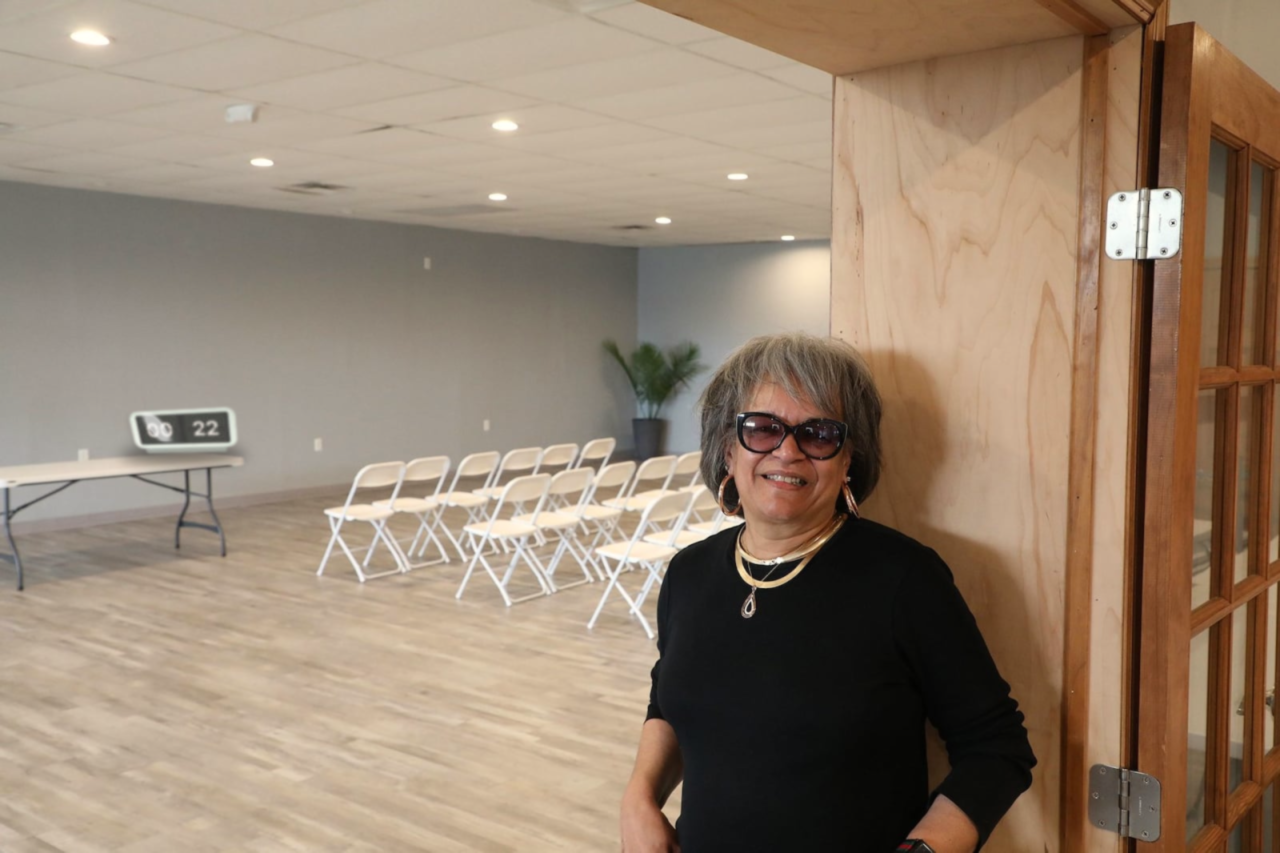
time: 0:22
